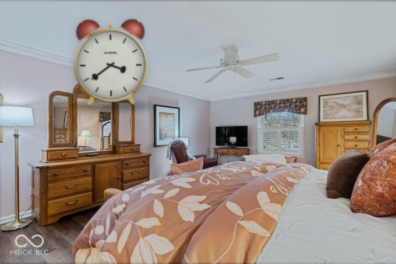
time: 3:39
